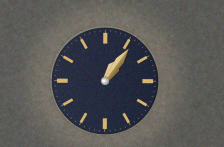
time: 1:06
